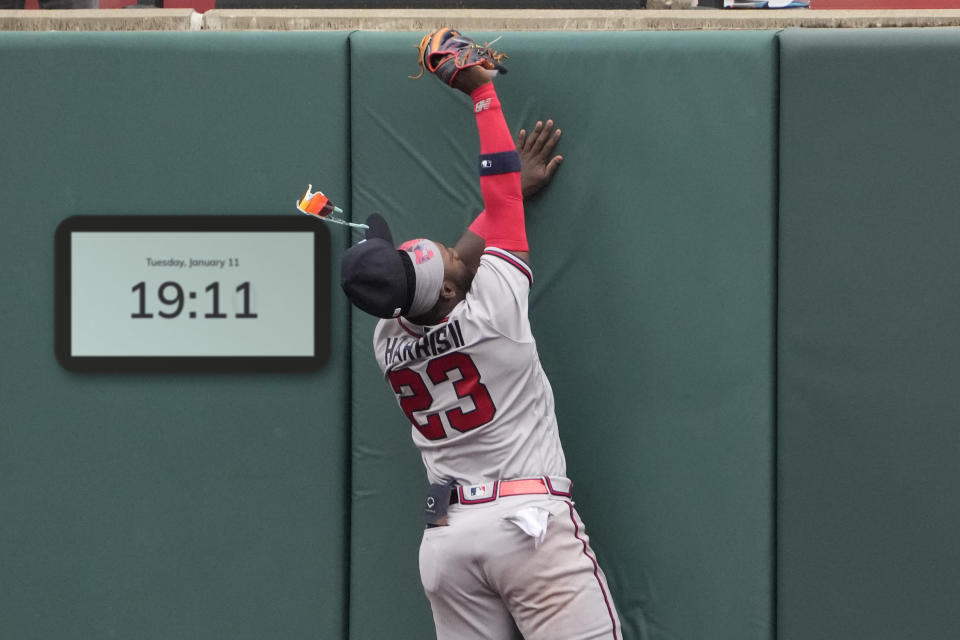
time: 19:11
